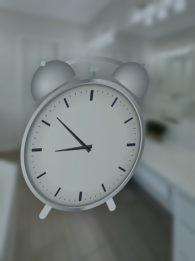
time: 8:52
